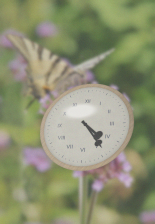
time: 4:24
